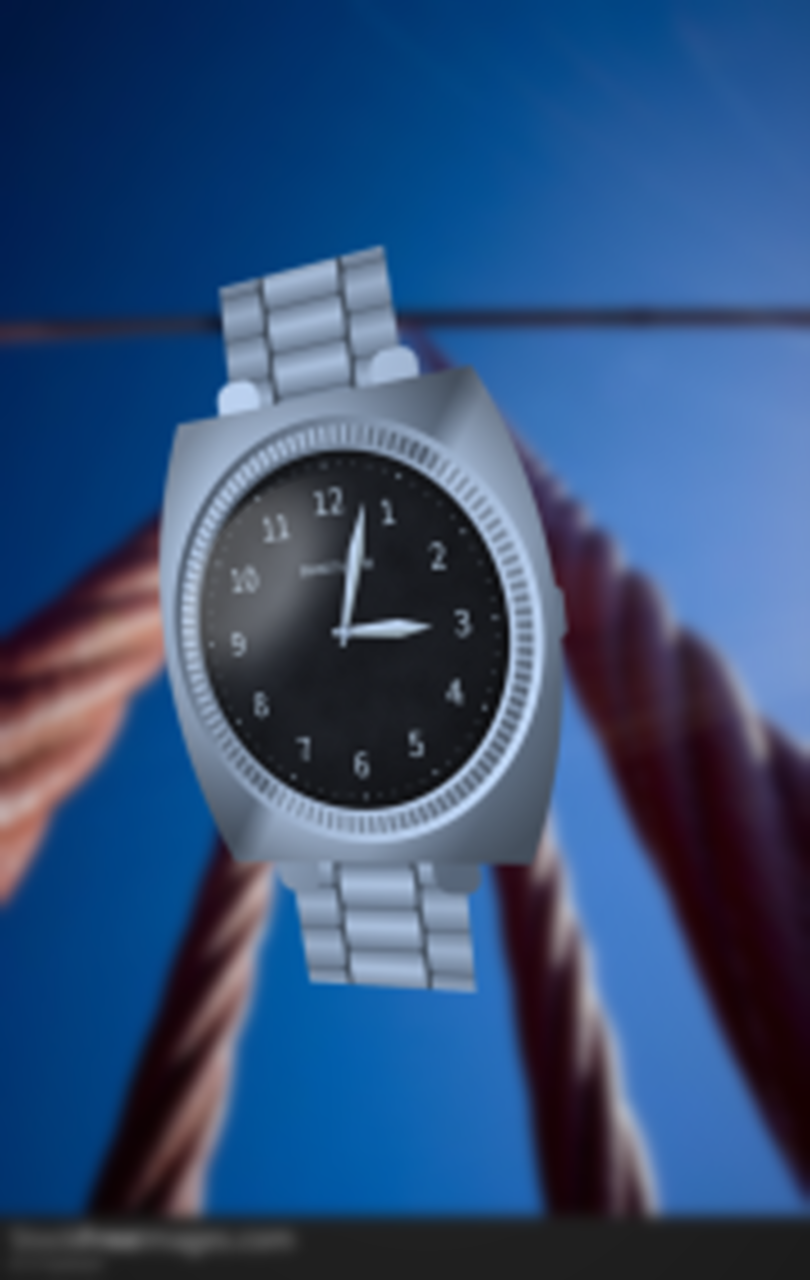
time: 3:03
